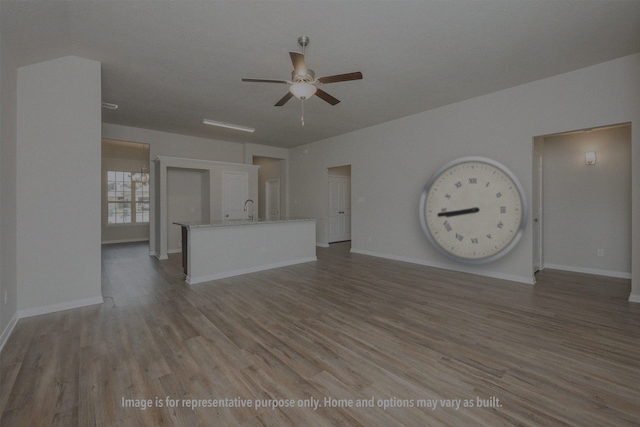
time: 8:44
